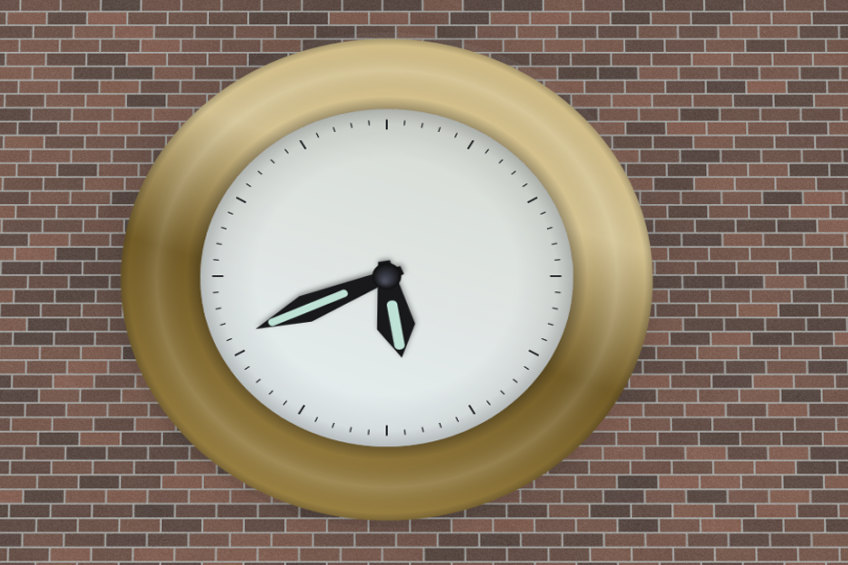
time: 5:41
